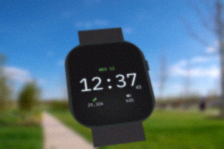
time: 12:37
